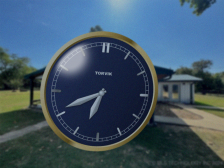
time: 6:41
